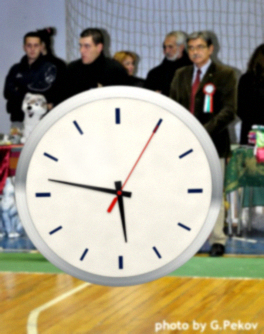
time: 5:47:05
